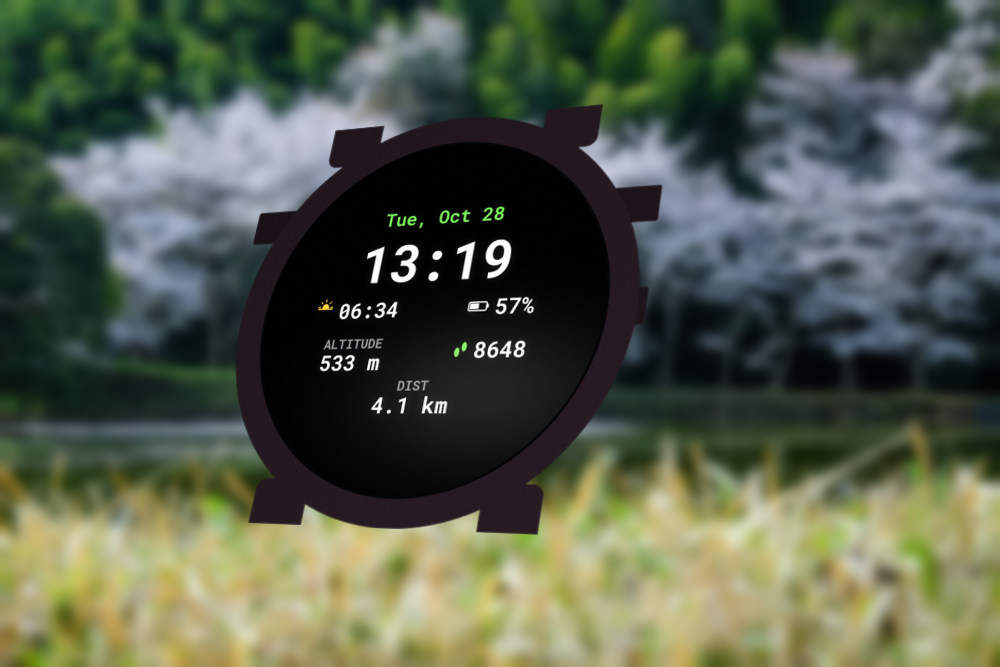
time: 13:19
